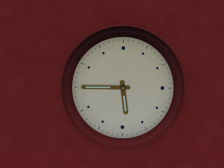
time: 5:45
